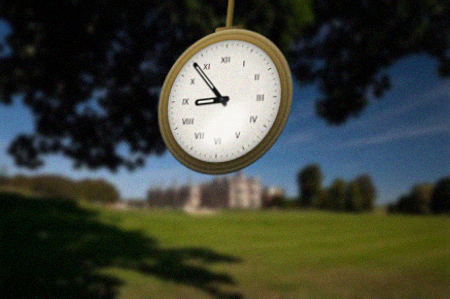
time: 8:53
